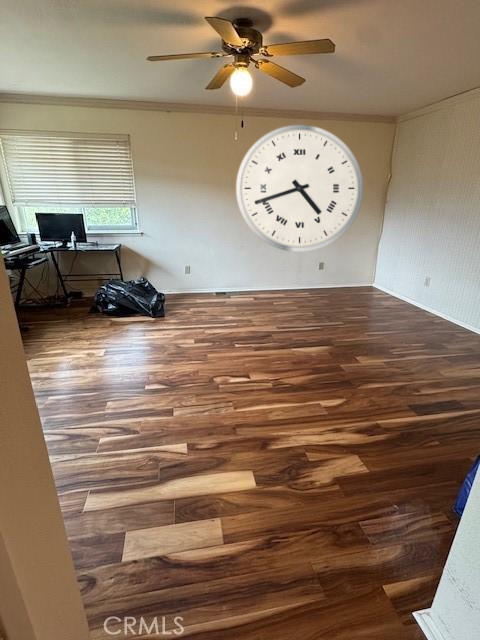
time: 4:42
